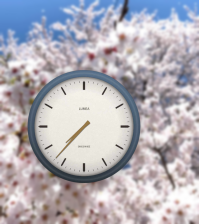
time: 7:37
